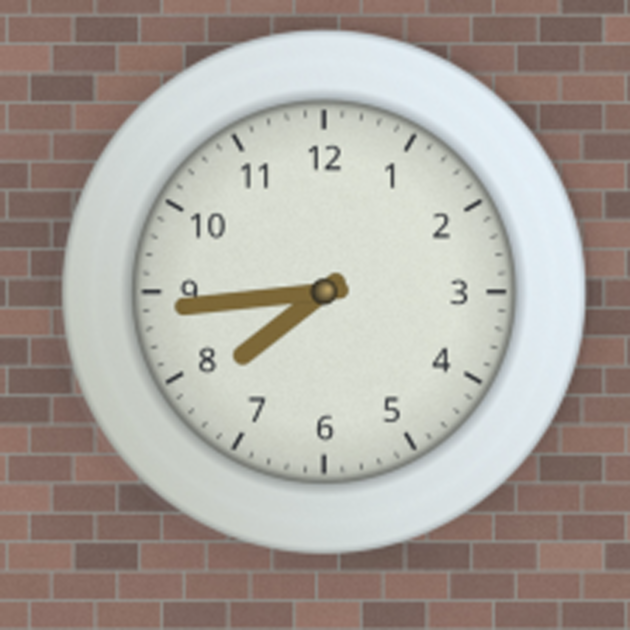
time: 7:44
